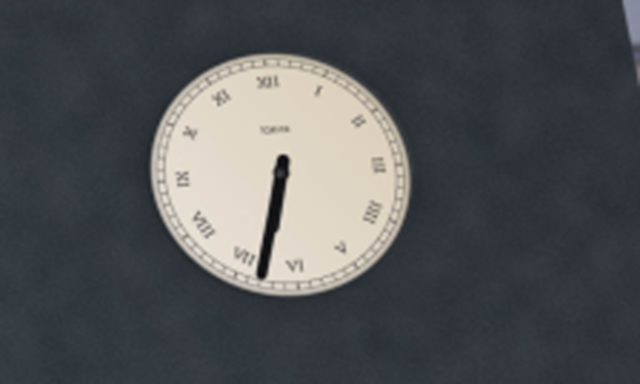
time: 6:33
